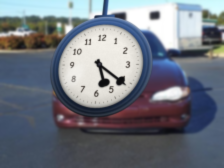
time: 5:21
